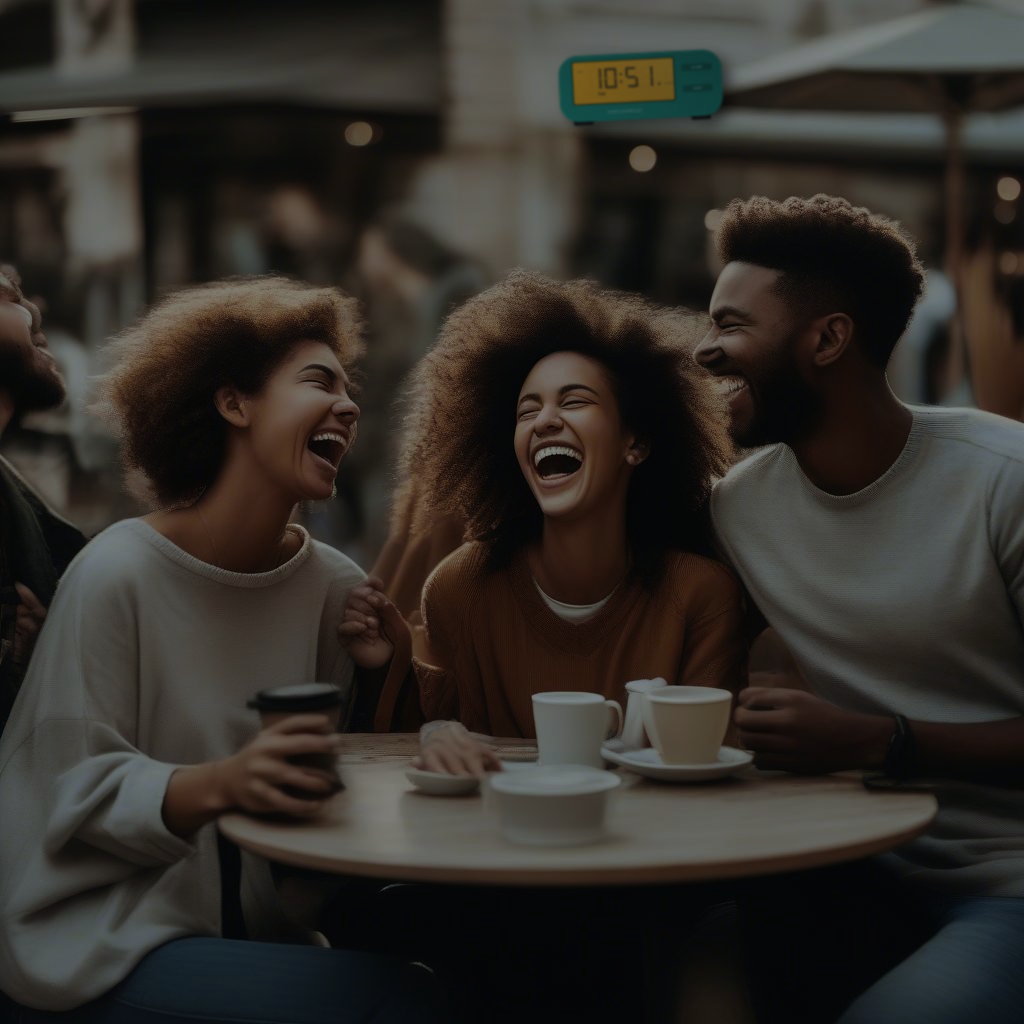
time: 10:51
